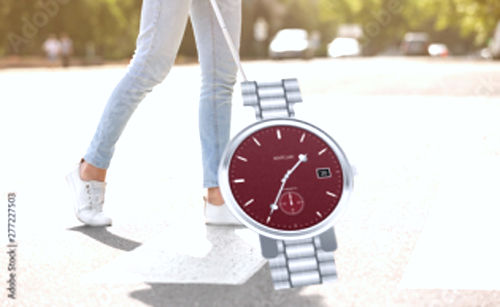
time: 1:35
